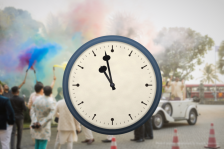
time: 10:58
